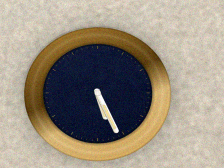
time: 5:26
